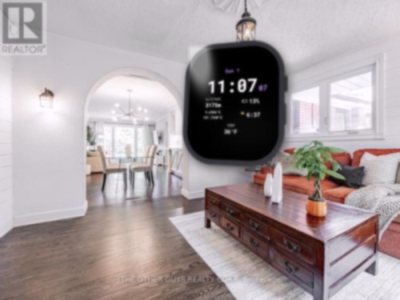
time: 11:07
